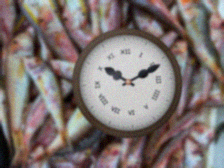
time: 10:11
